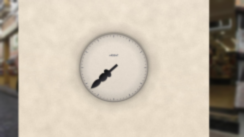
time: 7:38
